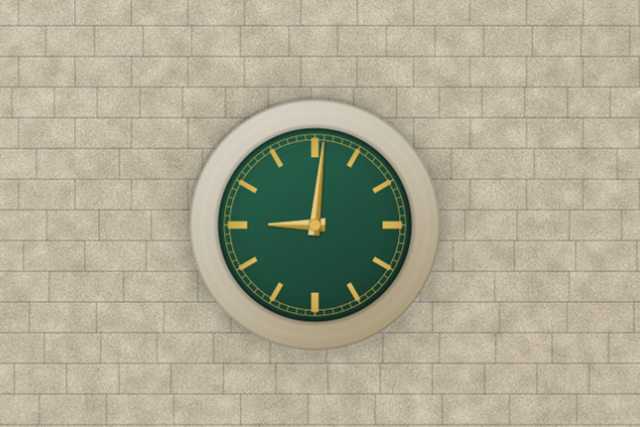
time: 9:01
